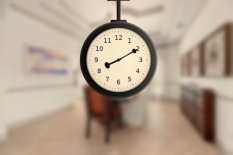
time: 8:10
